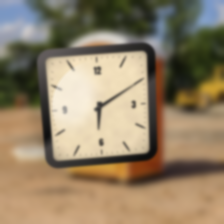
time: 6:10
